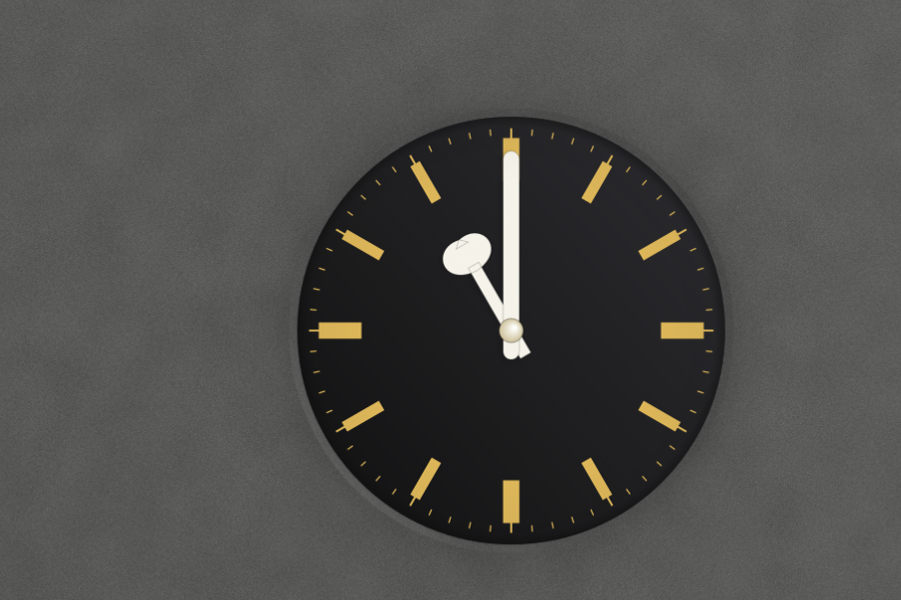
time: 11:00
